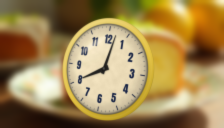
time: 8:02
